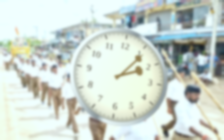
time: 2:06
